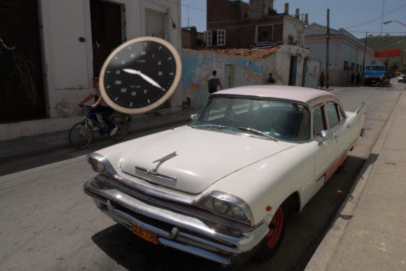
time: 9:20
